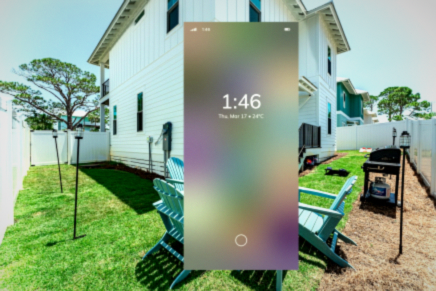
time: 1:46
